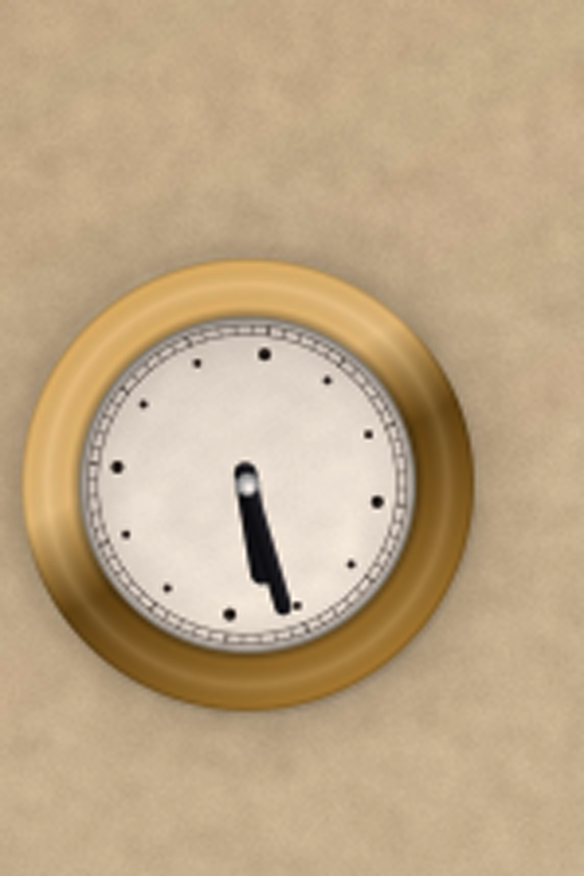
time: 5:26
